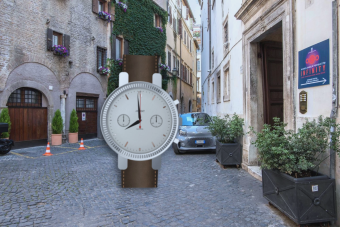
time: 7:59
